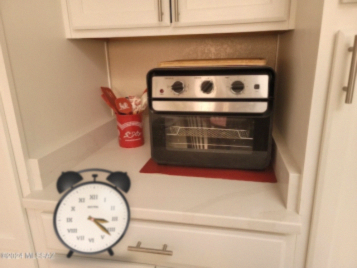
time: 3:22
